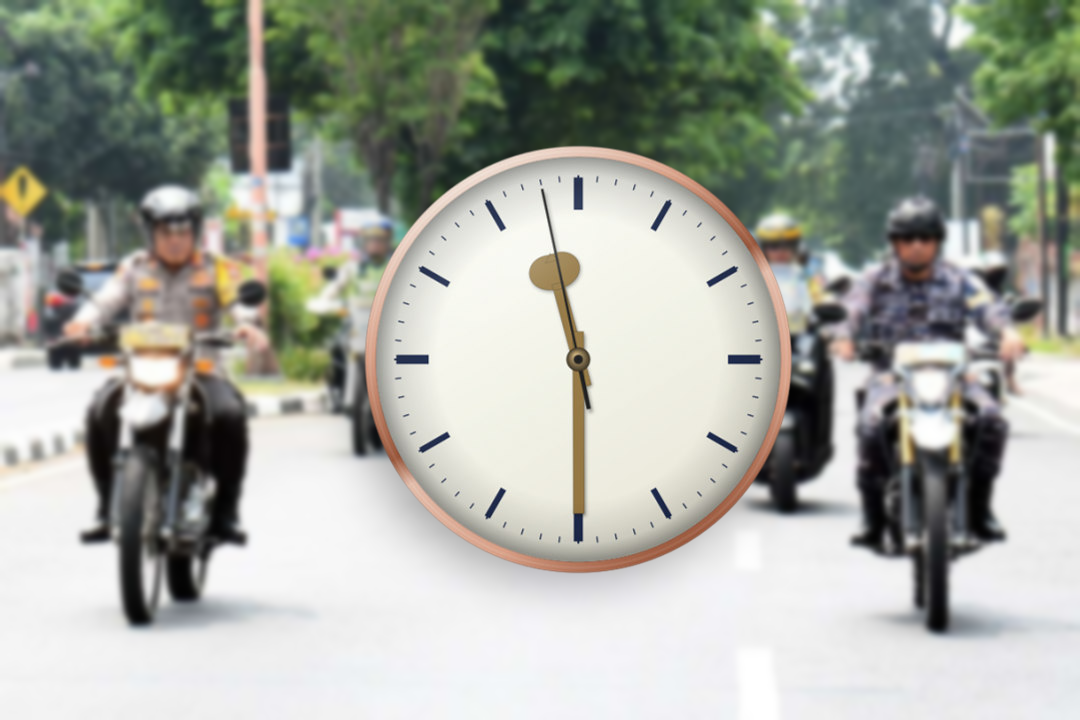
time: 11:29:58
